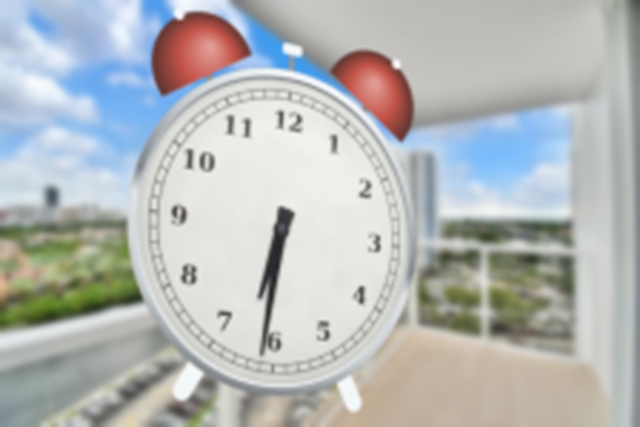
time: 6:31
